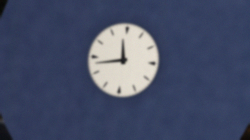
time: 11:43
